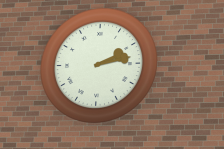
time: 2:13
